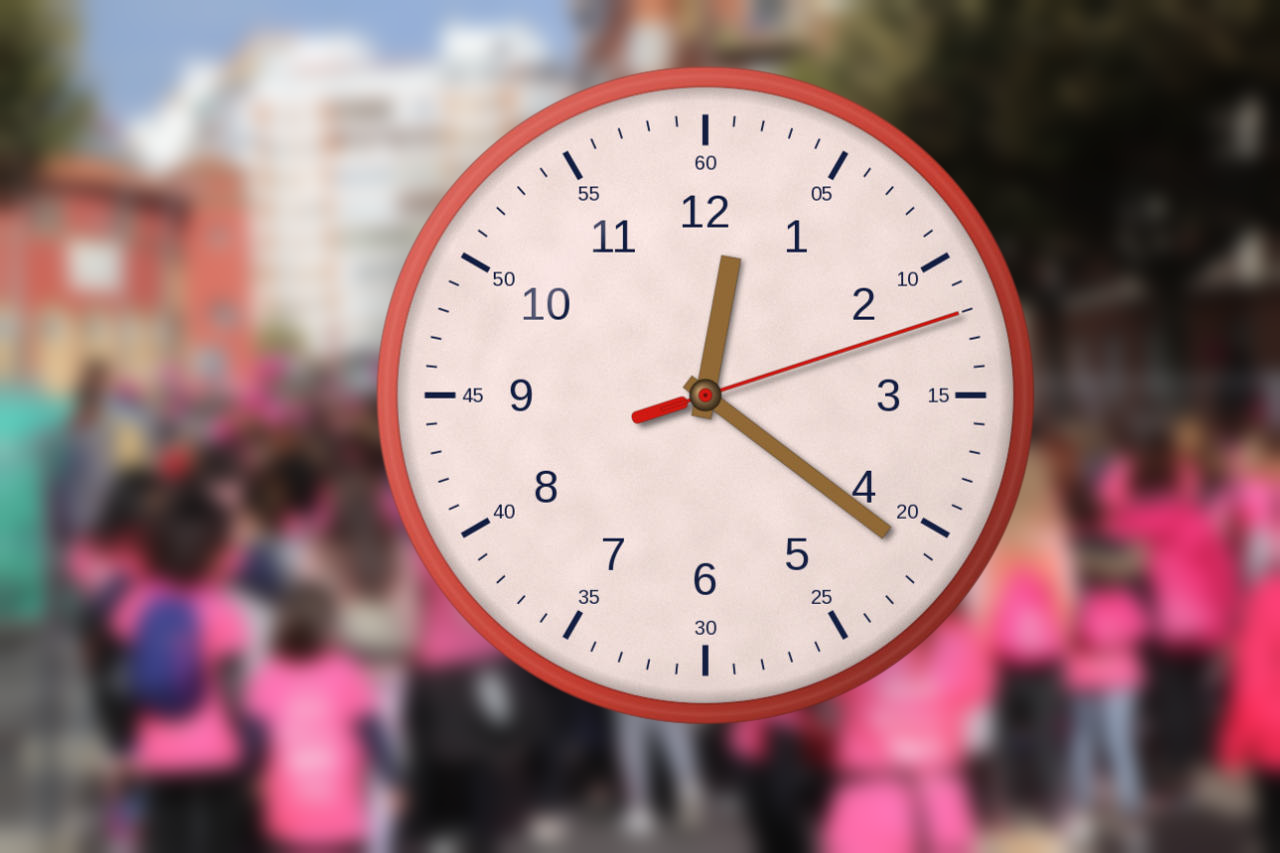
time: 12:21:12
